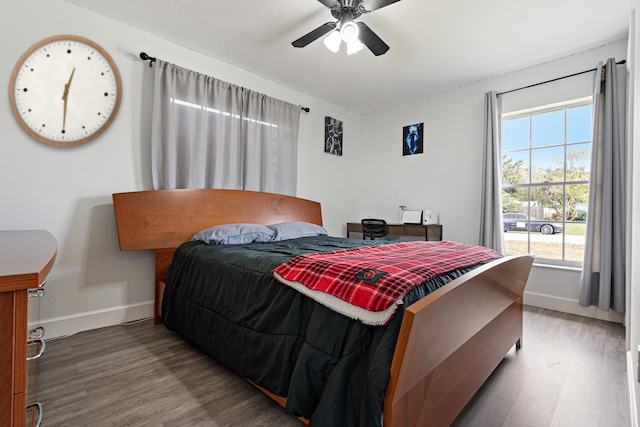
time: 12:30
